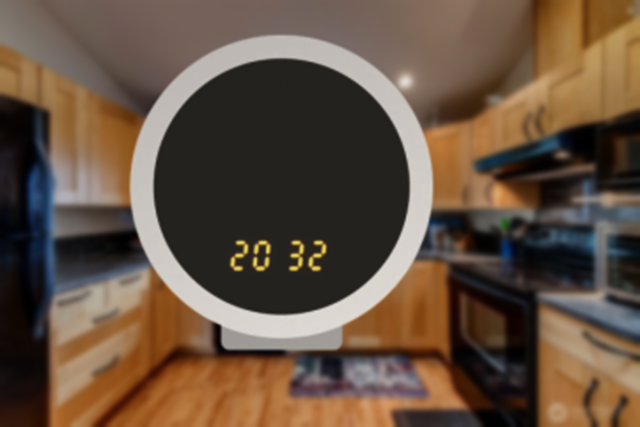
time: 20:32
